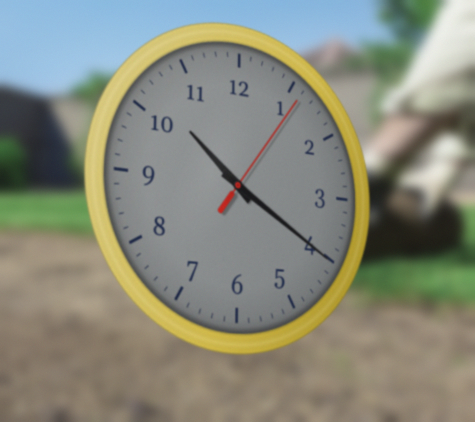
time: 10:20:06
